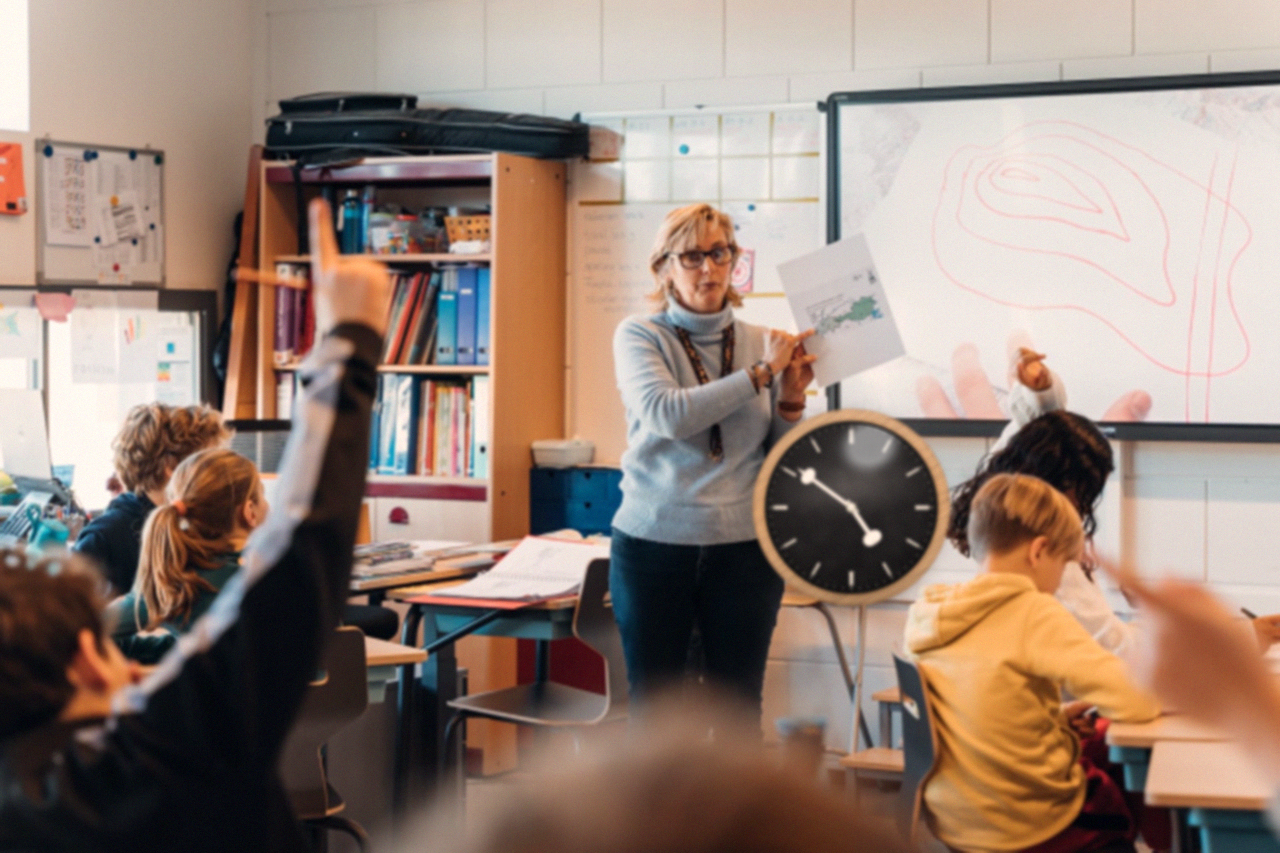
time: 4:51
